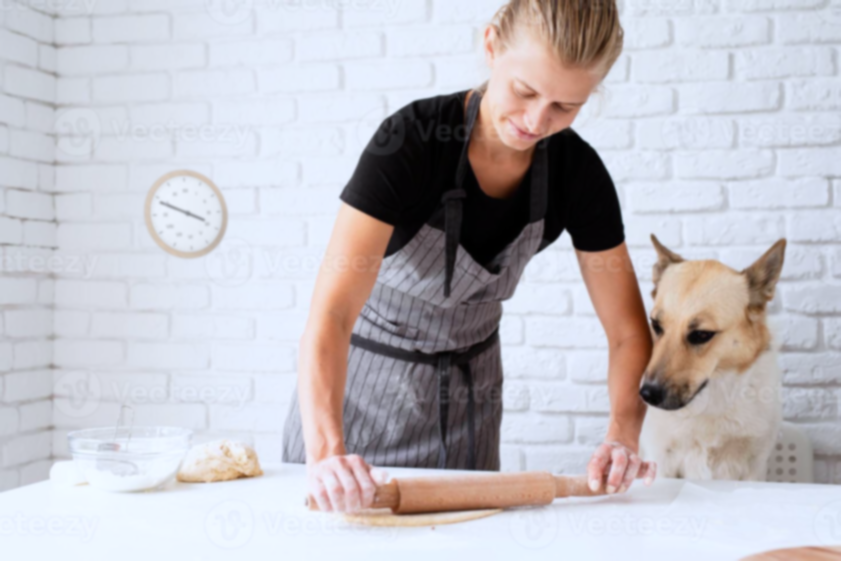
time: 3:49
